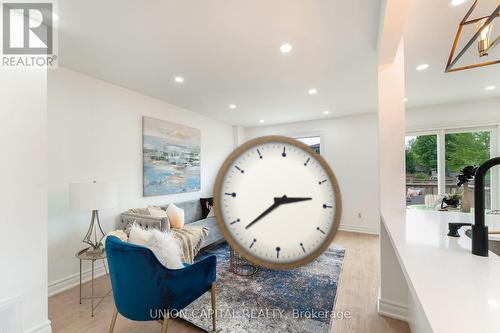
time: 2:38
